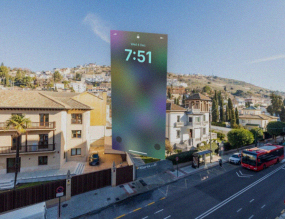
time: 7:51
